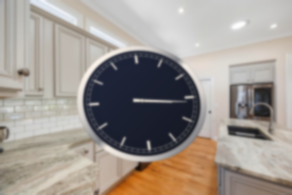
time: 3:16
